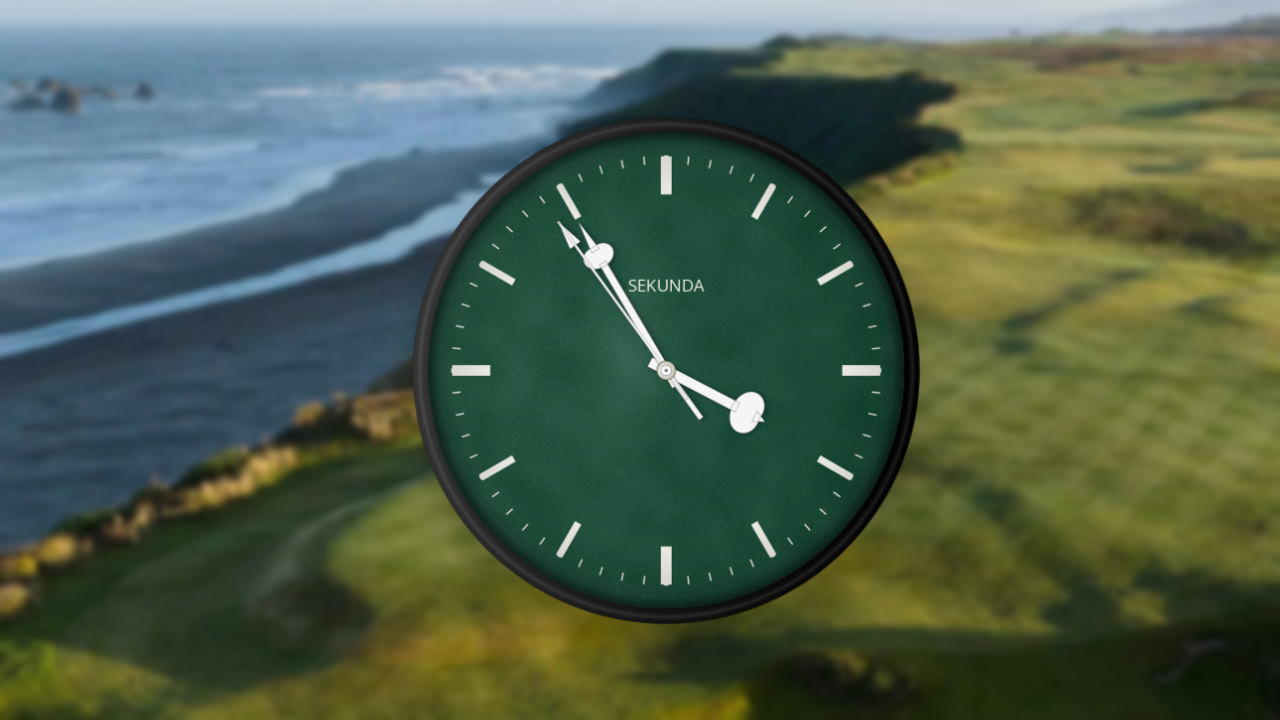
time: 3:54:54
